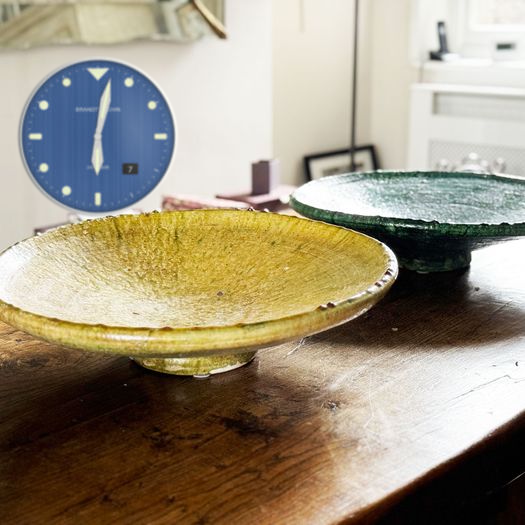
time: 6:02
